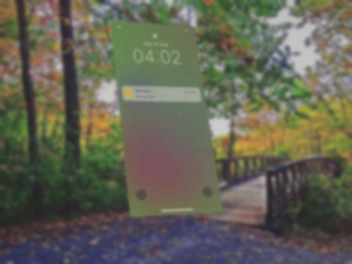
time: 4:02
